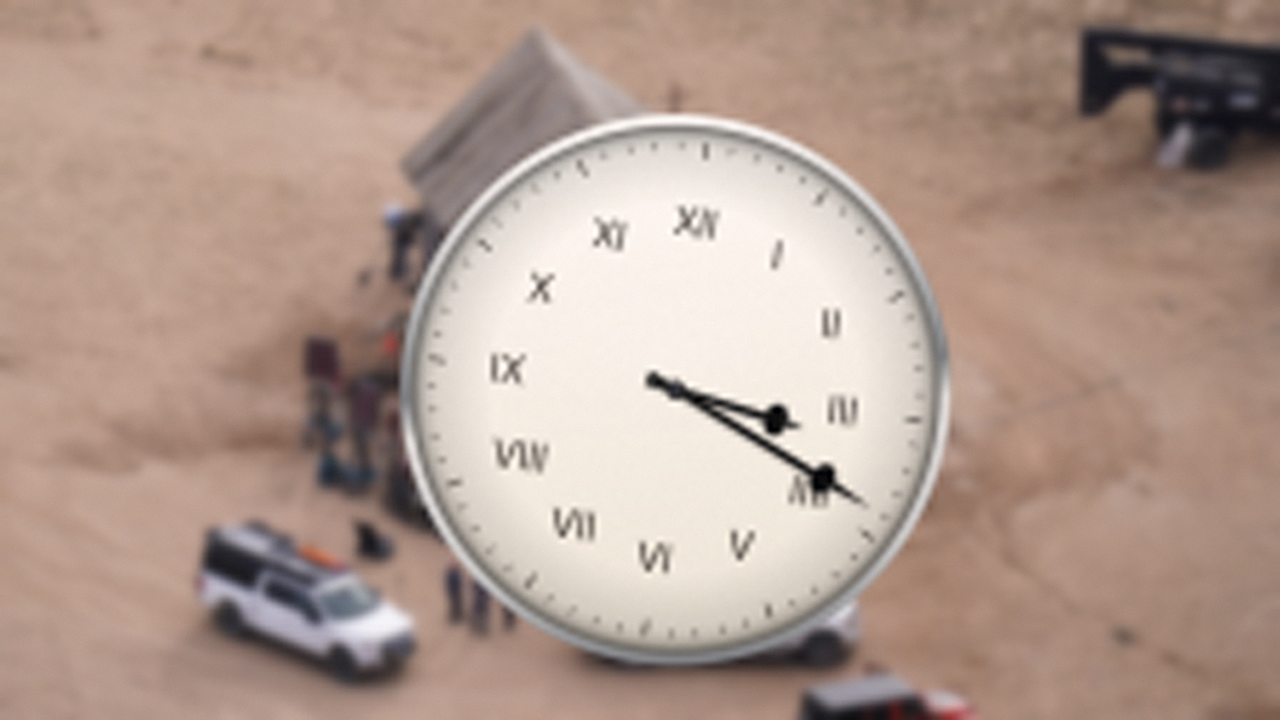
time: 3:19
